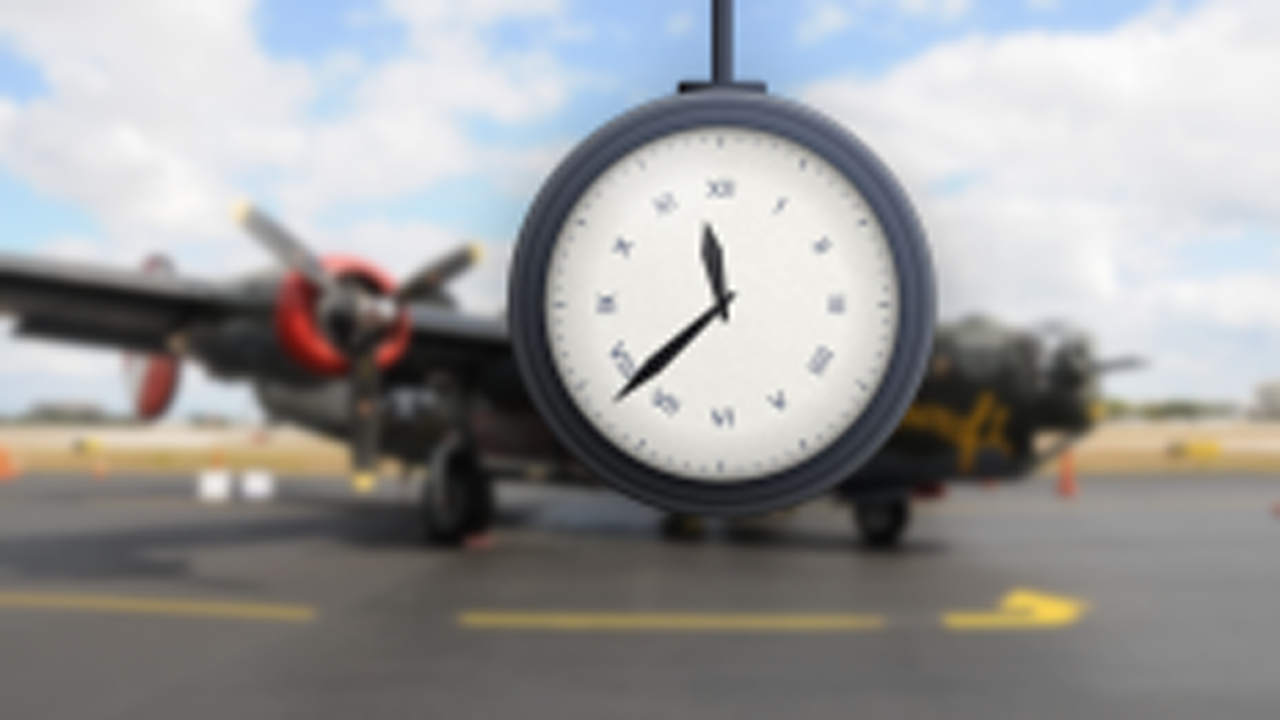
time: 11:38
